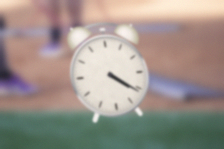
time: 4:21
